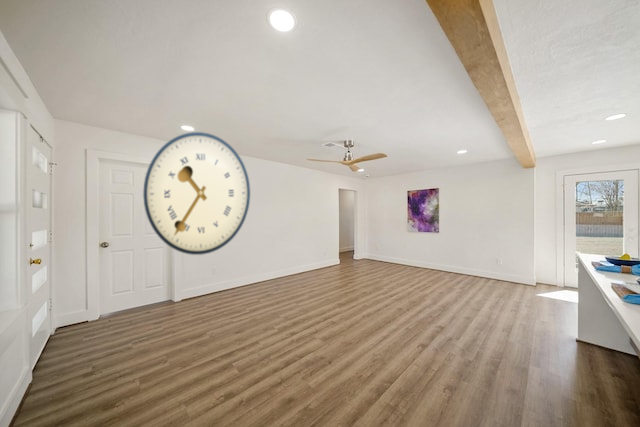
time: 10:36
